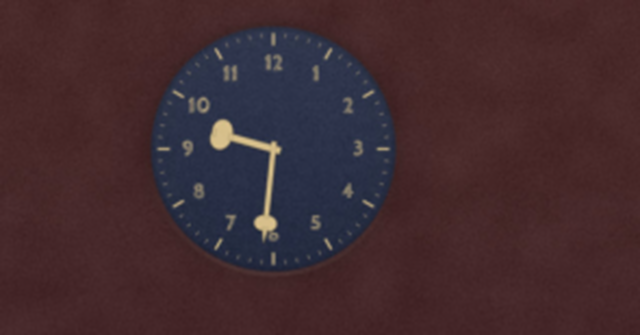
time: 9:31
